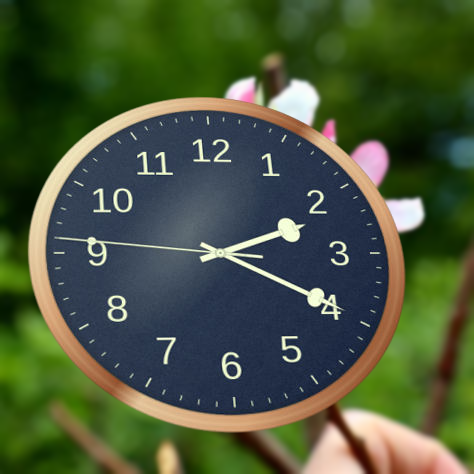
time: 2:19:46
